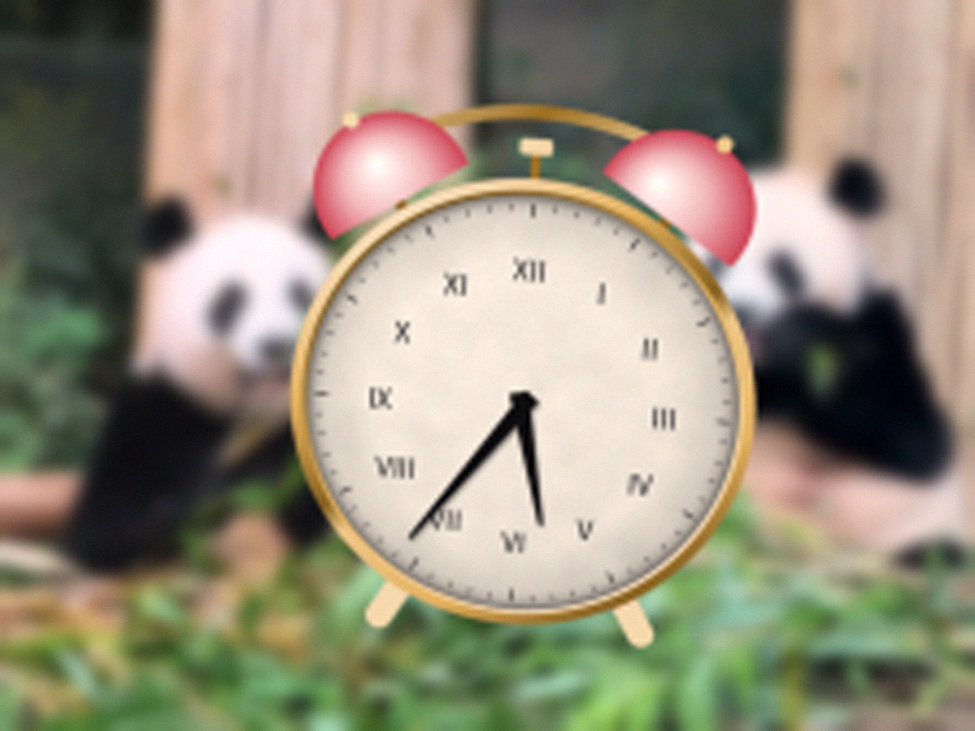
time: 5:36
